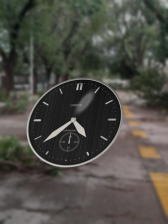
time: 4:38
